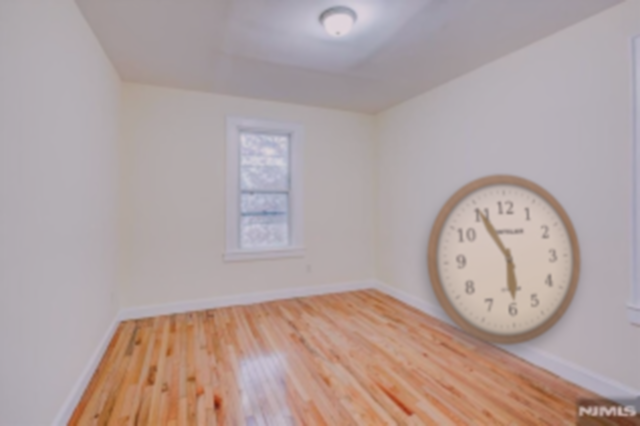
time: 5:55
